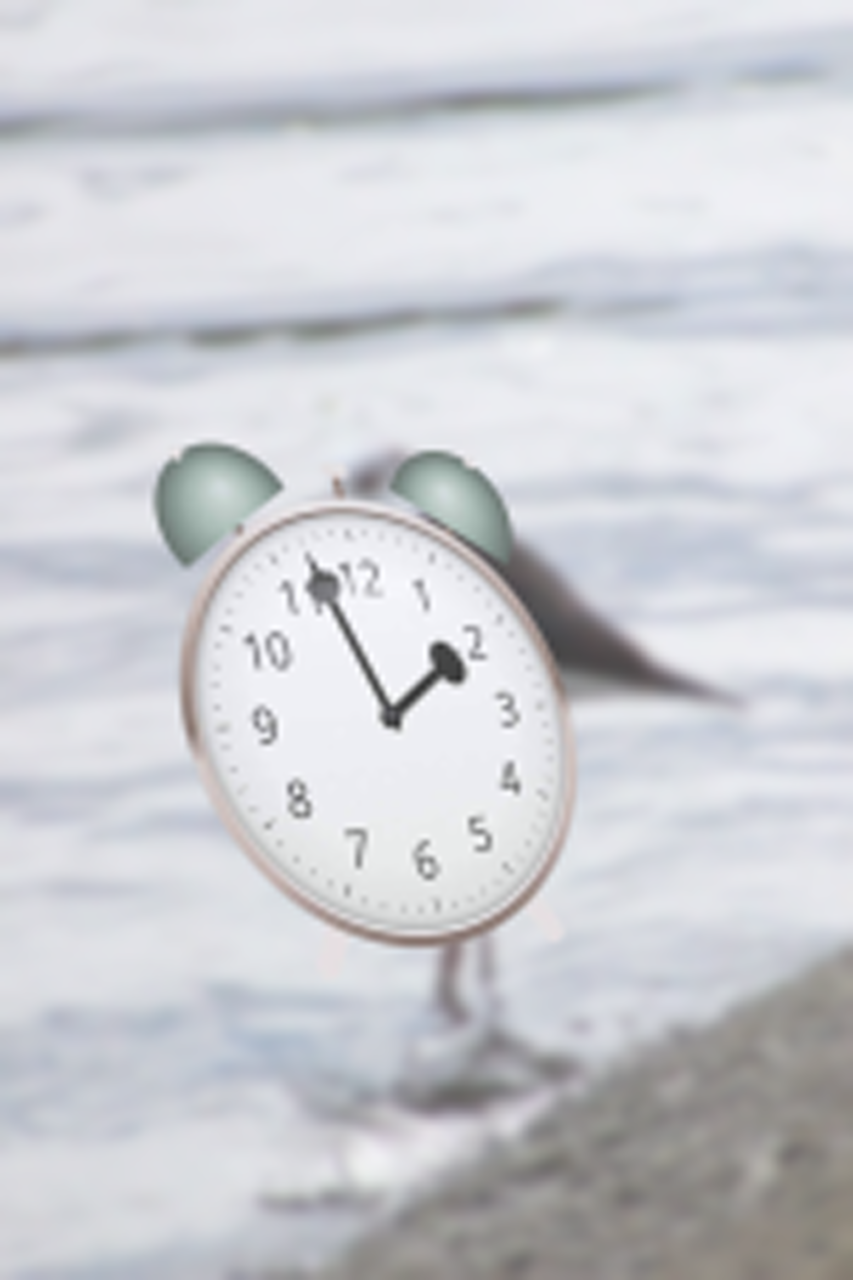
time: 1:57
